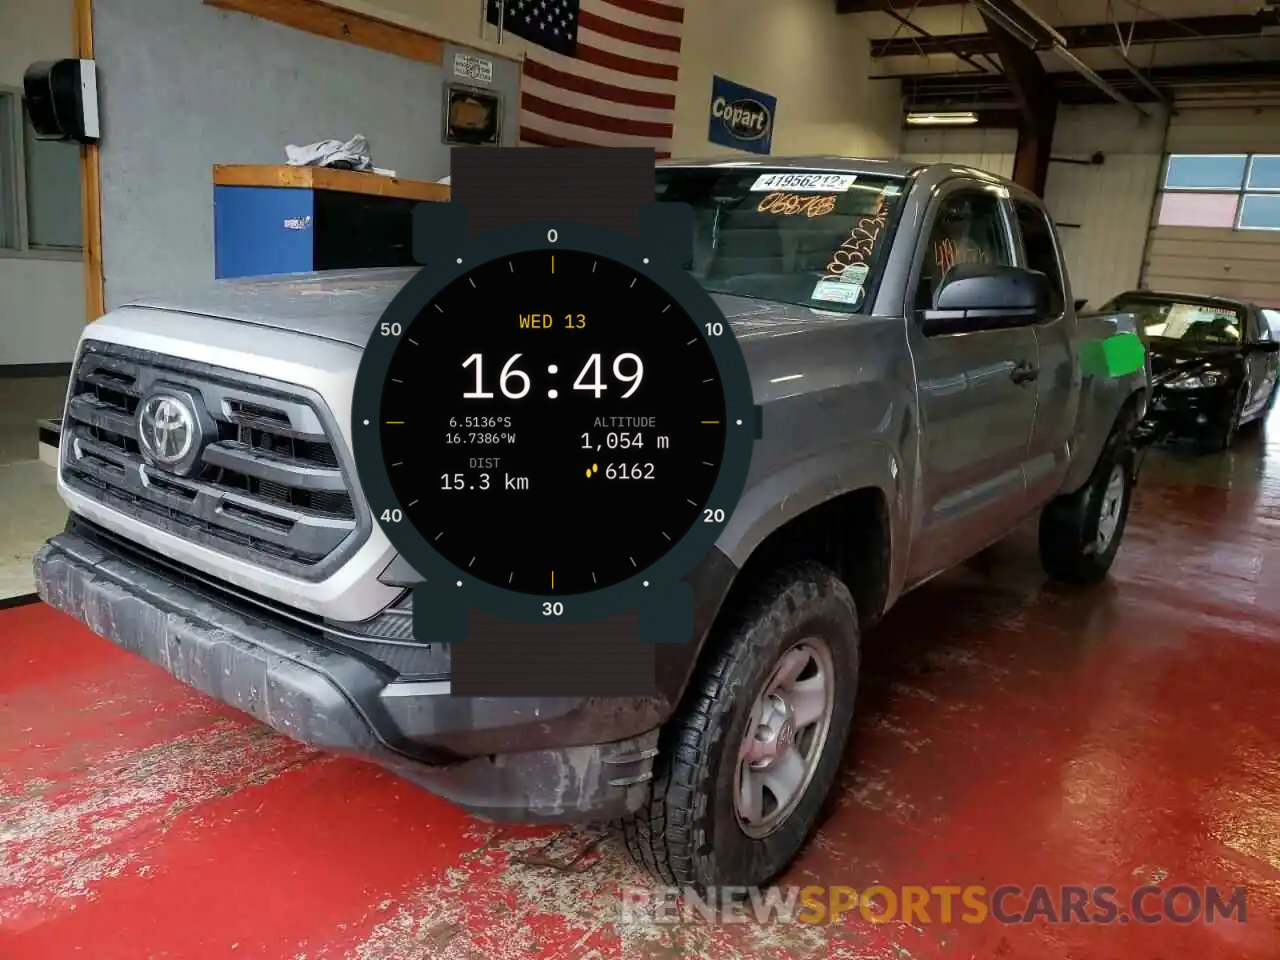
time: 16:49
